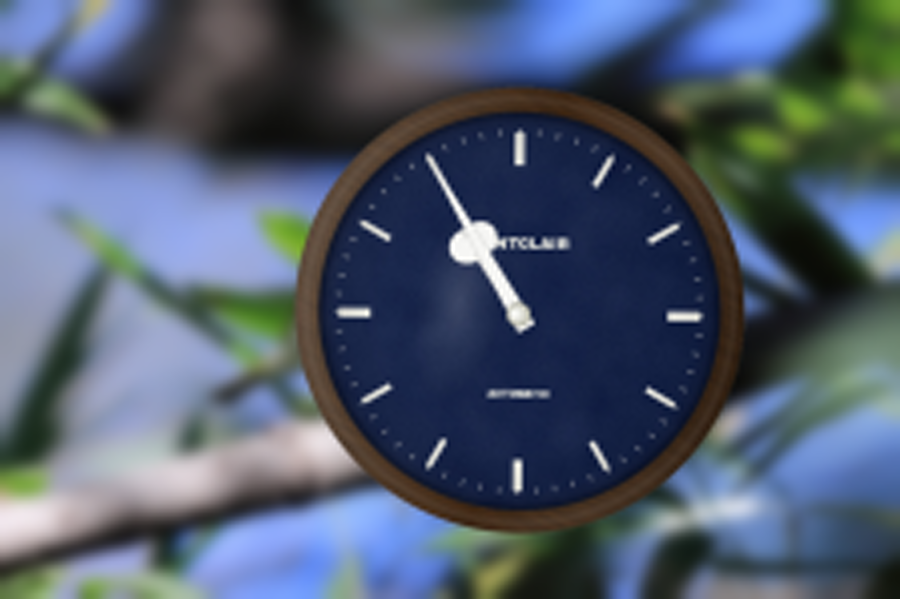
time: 10:55
